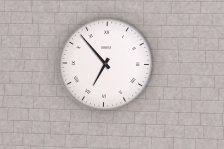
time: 6:53
